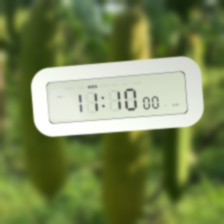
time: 11:10:00
